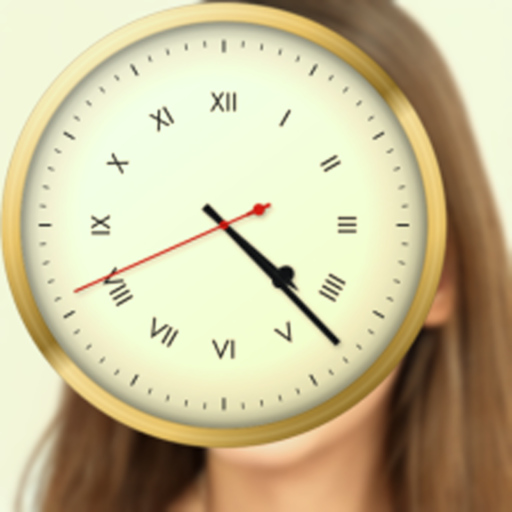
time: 4:22:41
